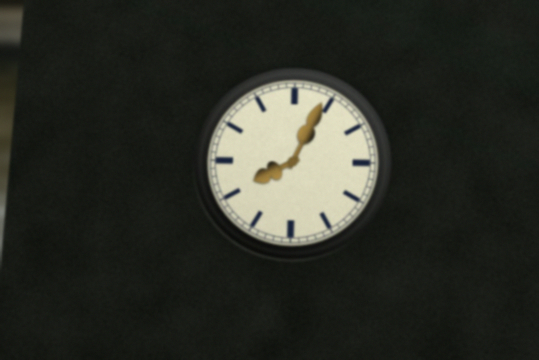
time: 8:04
